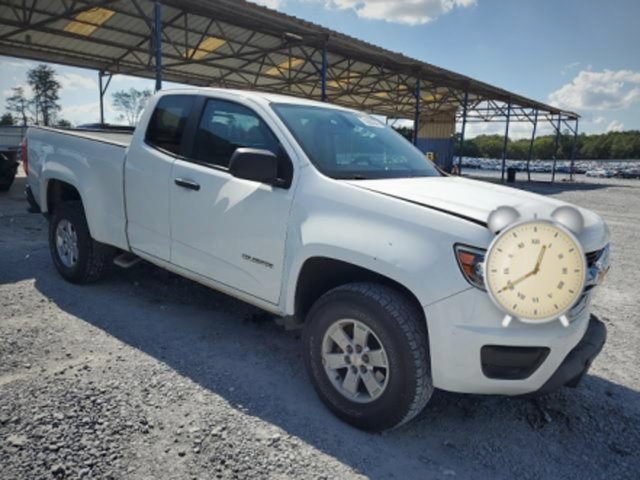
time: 12:40
